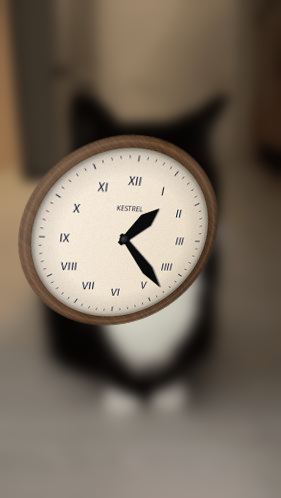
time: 1:23
